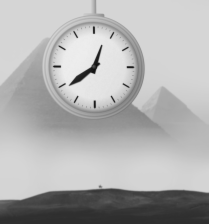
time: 12:39
